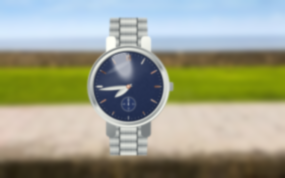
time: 7:44
